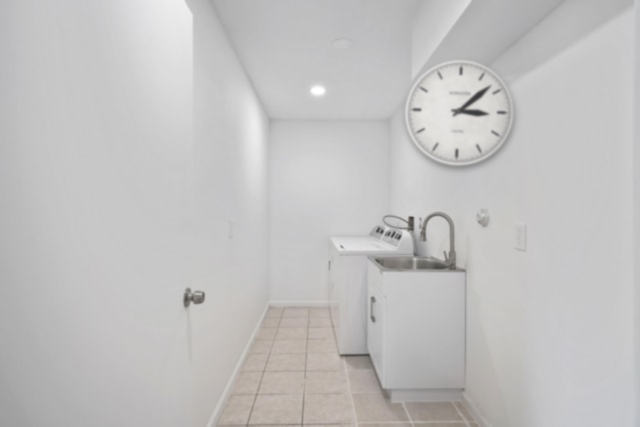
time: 3:08
